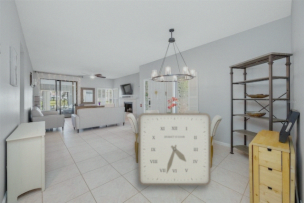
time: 4:33
